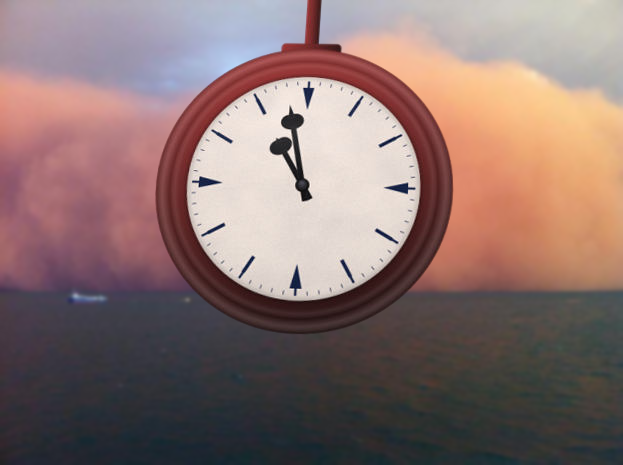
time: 10:58
